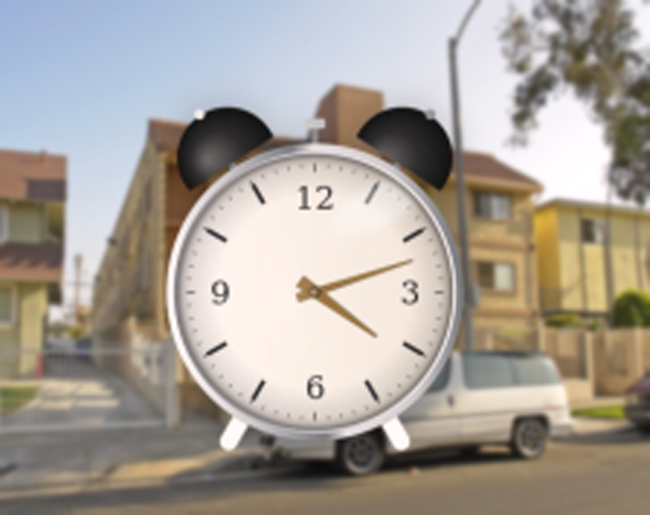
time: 4:12
